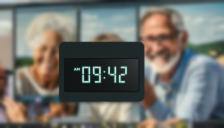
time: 9:42
